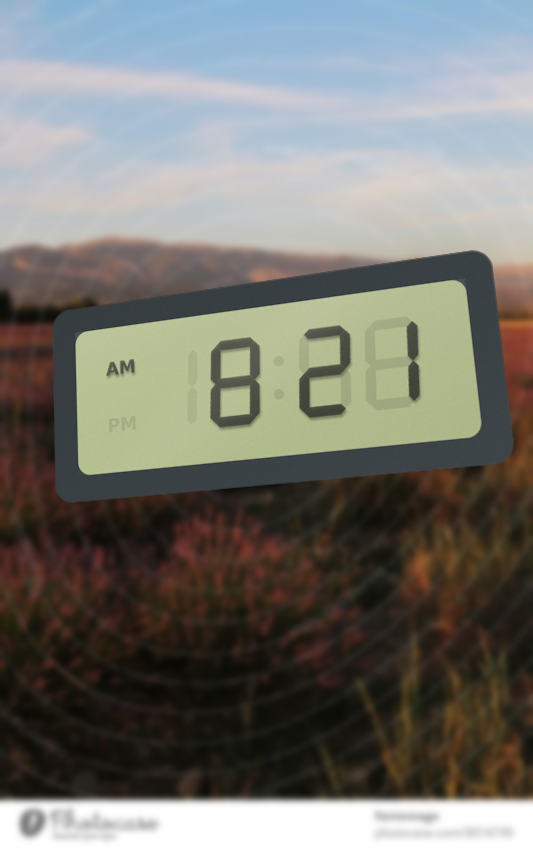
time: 8:21
